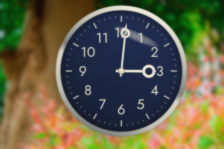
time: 3:01
